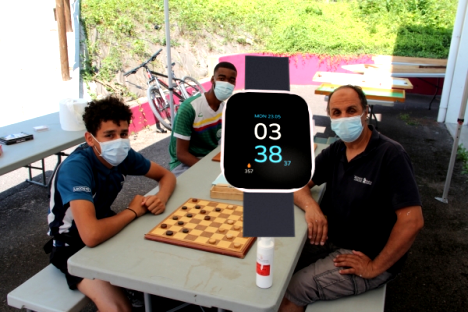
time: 3:38
